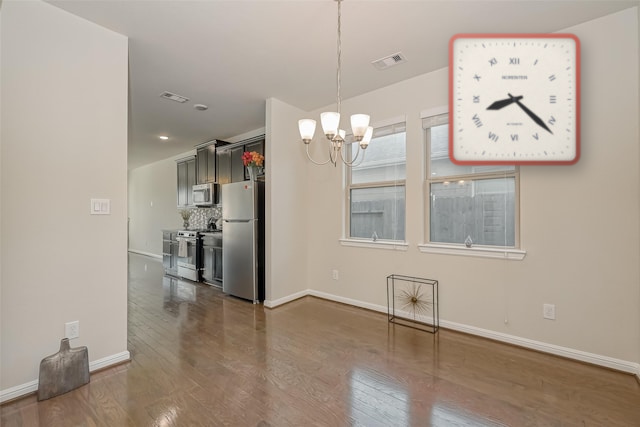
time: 8:22
